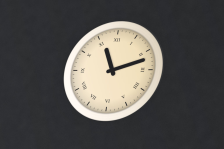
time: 11:12
